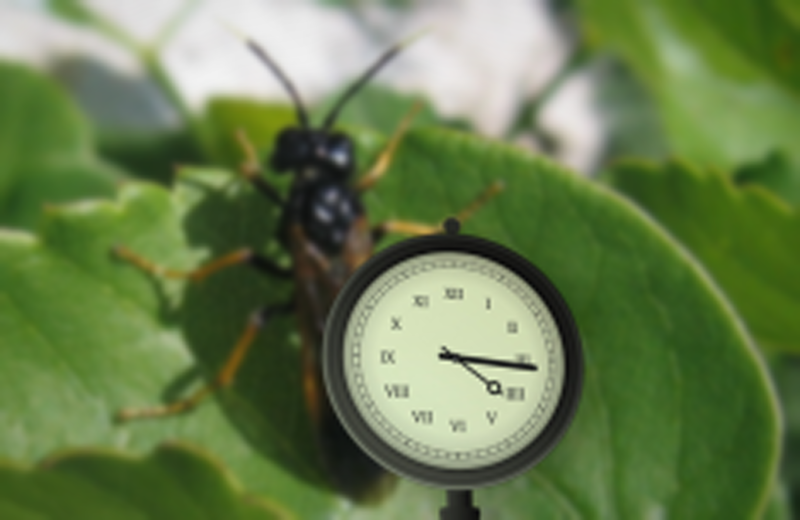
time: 4:16
